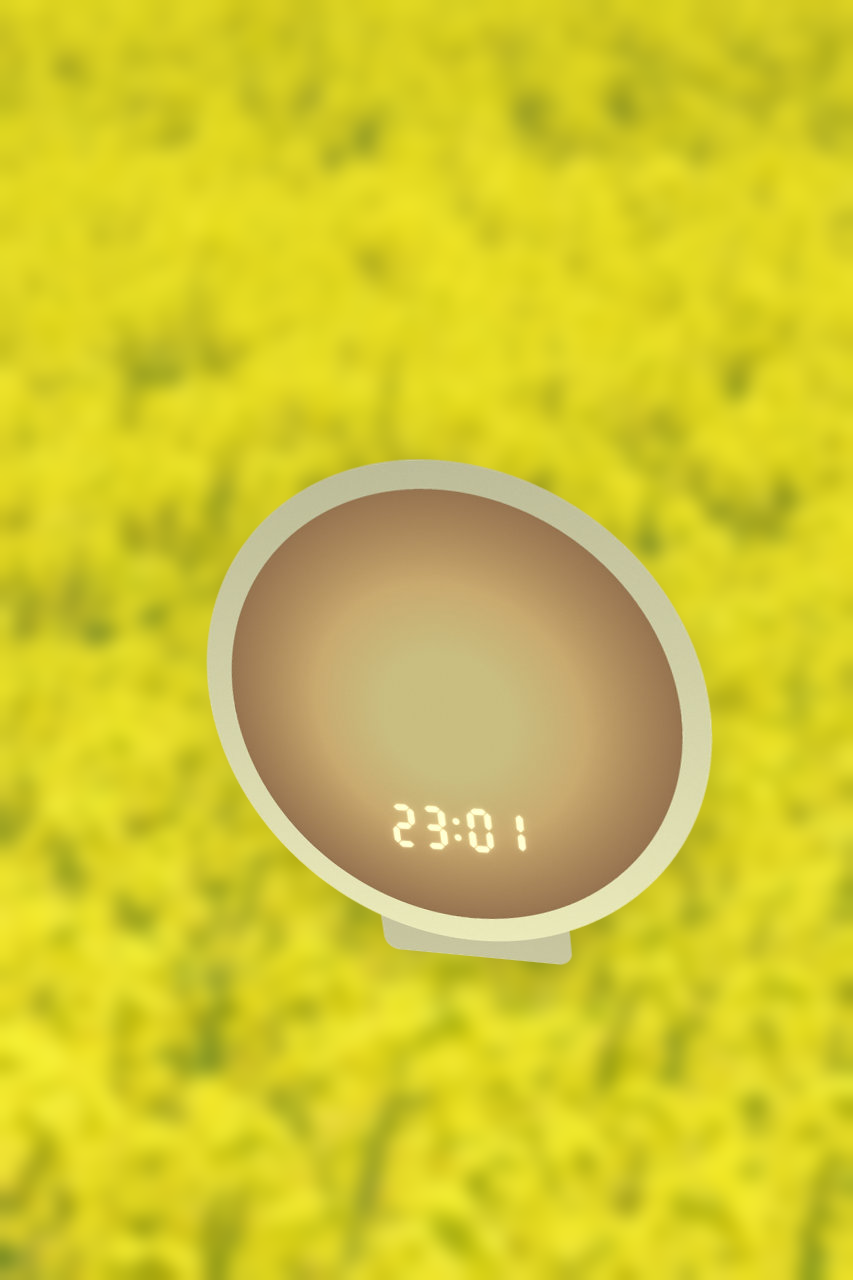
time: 23:01
